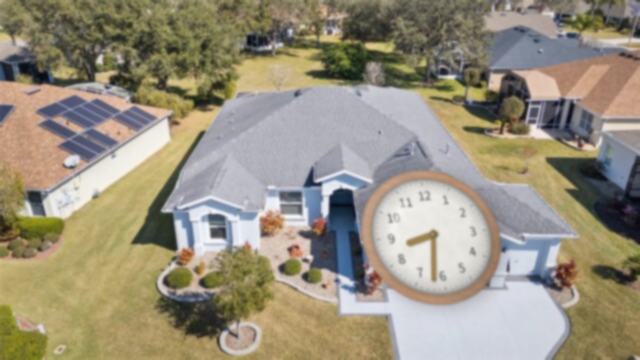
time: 8:32
